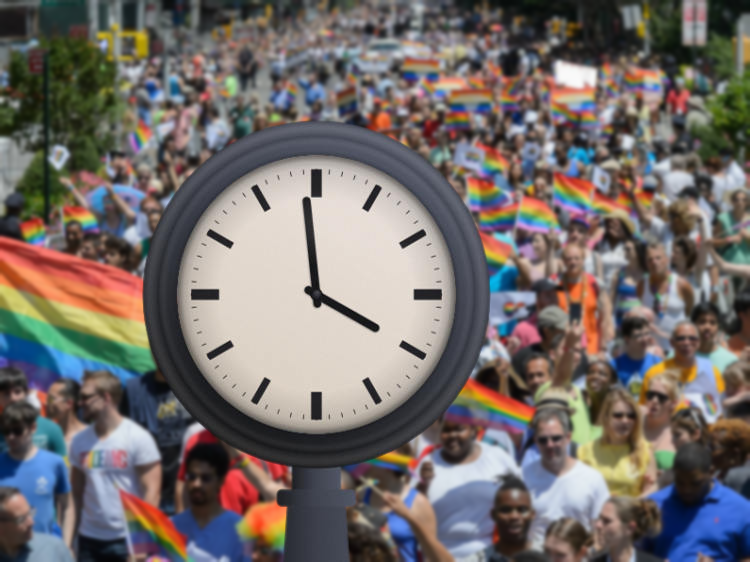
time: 3:59
